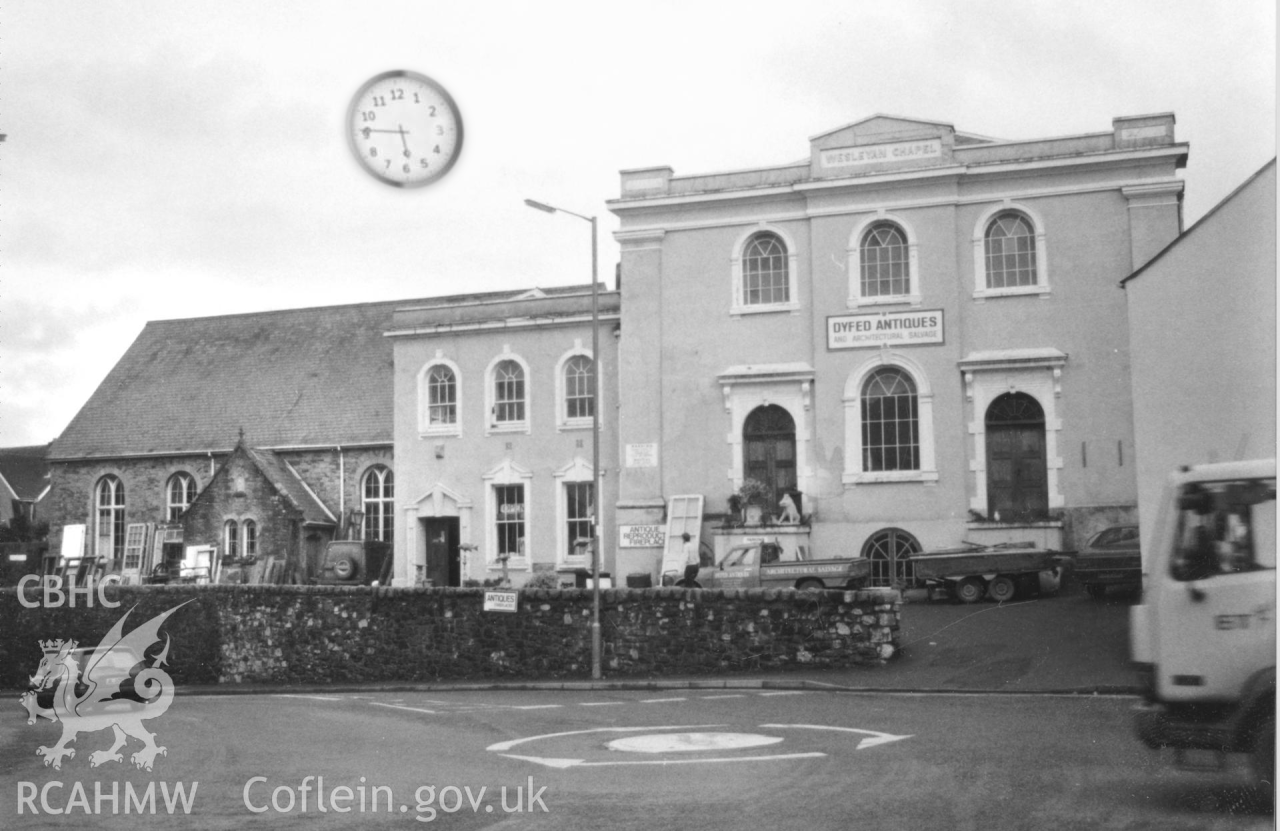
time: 5:46
